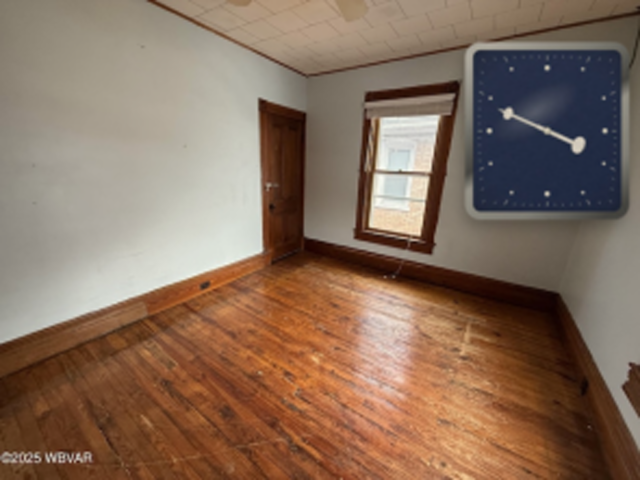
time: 3:49
